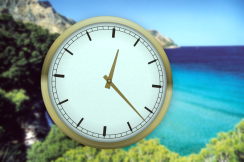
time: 12:22
